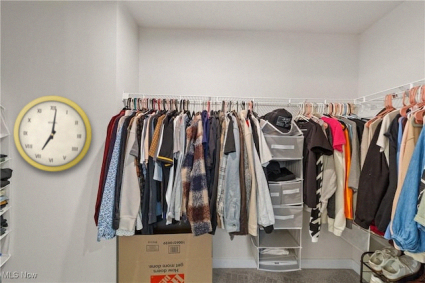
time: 7:01
